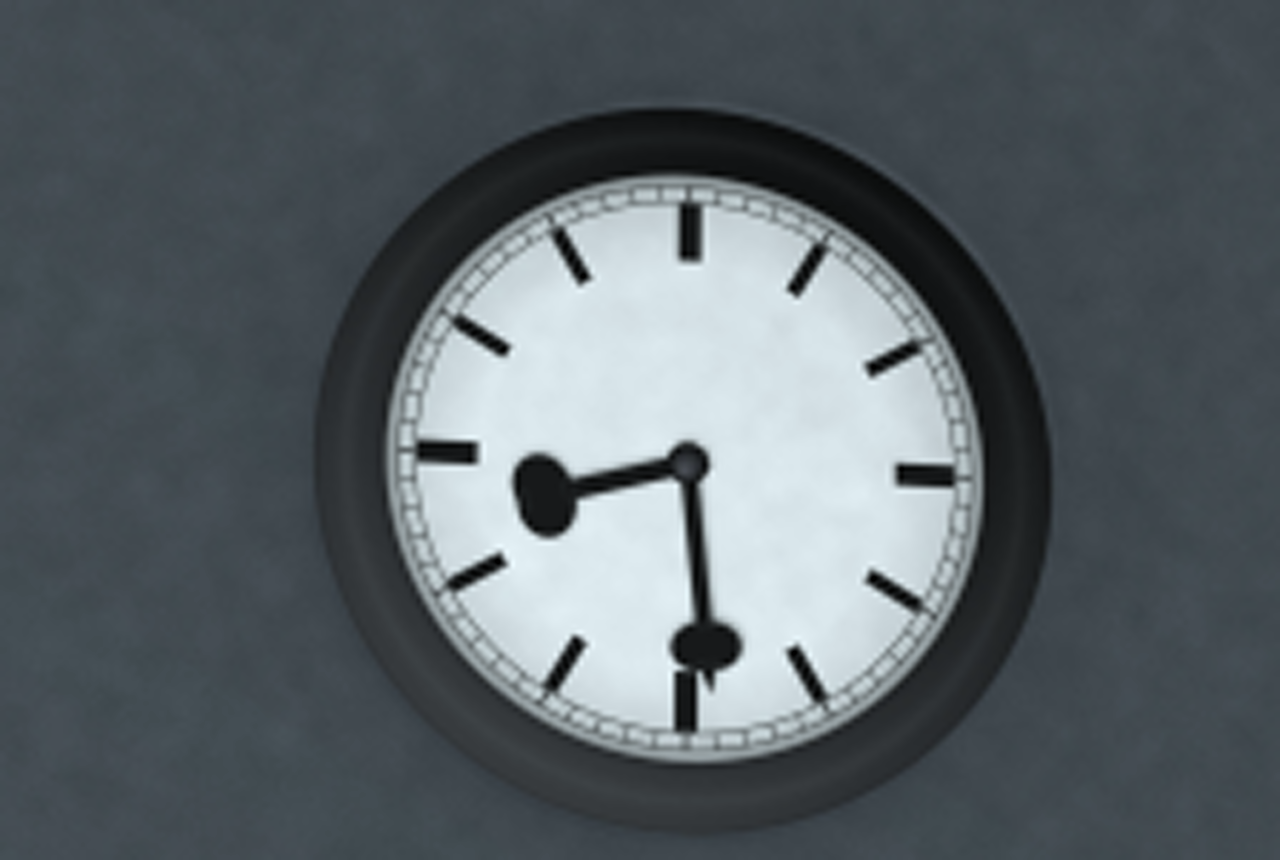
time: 8:29
